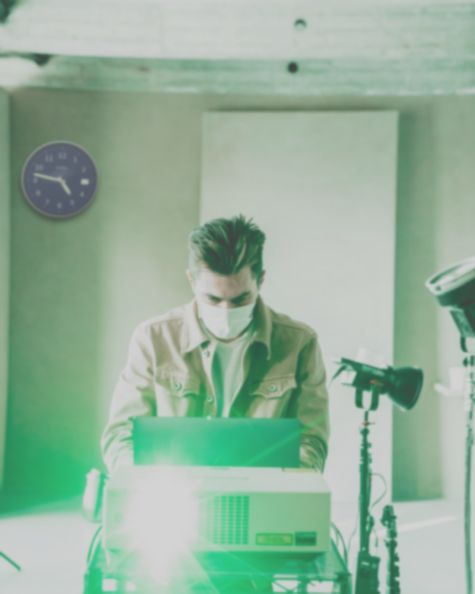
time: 4:47
